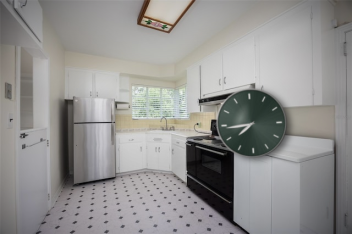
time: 7:44
